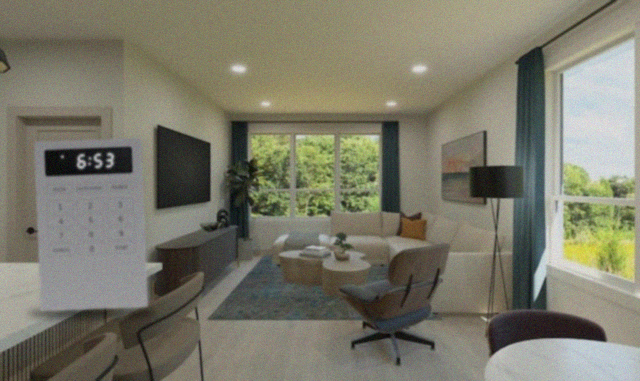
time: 6:53
